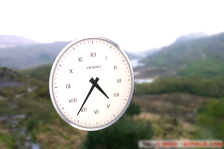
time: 4:36
